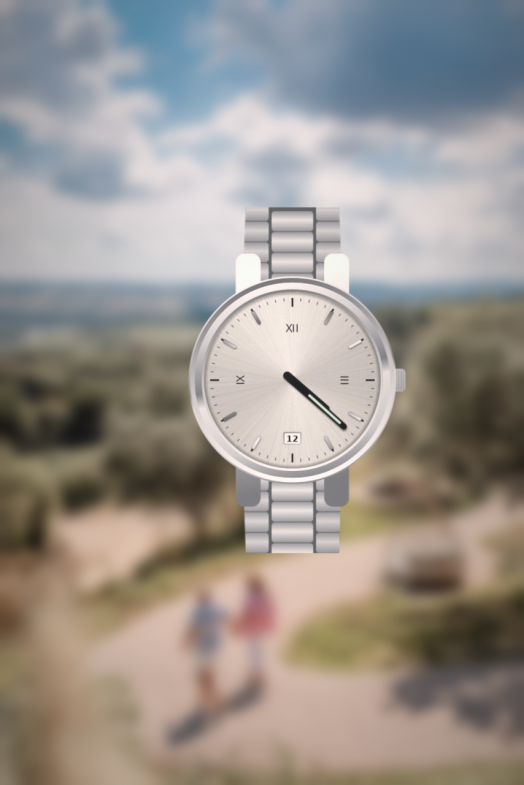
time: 4:22
